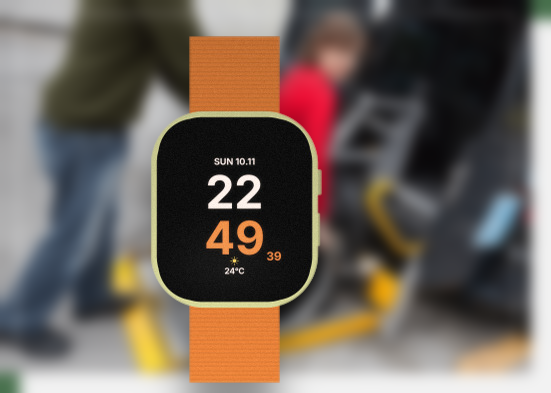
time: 22:49:39
